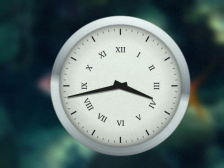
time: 3:43
